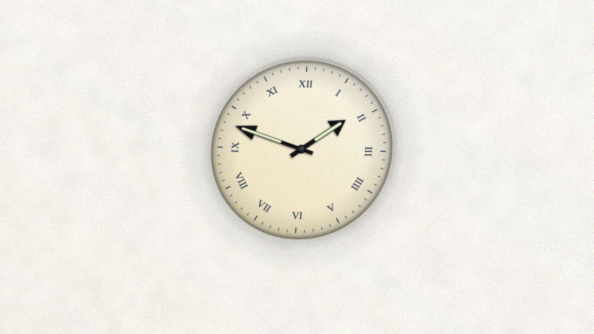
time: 1:48
